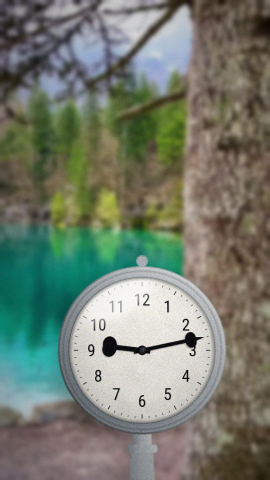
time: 9:13
